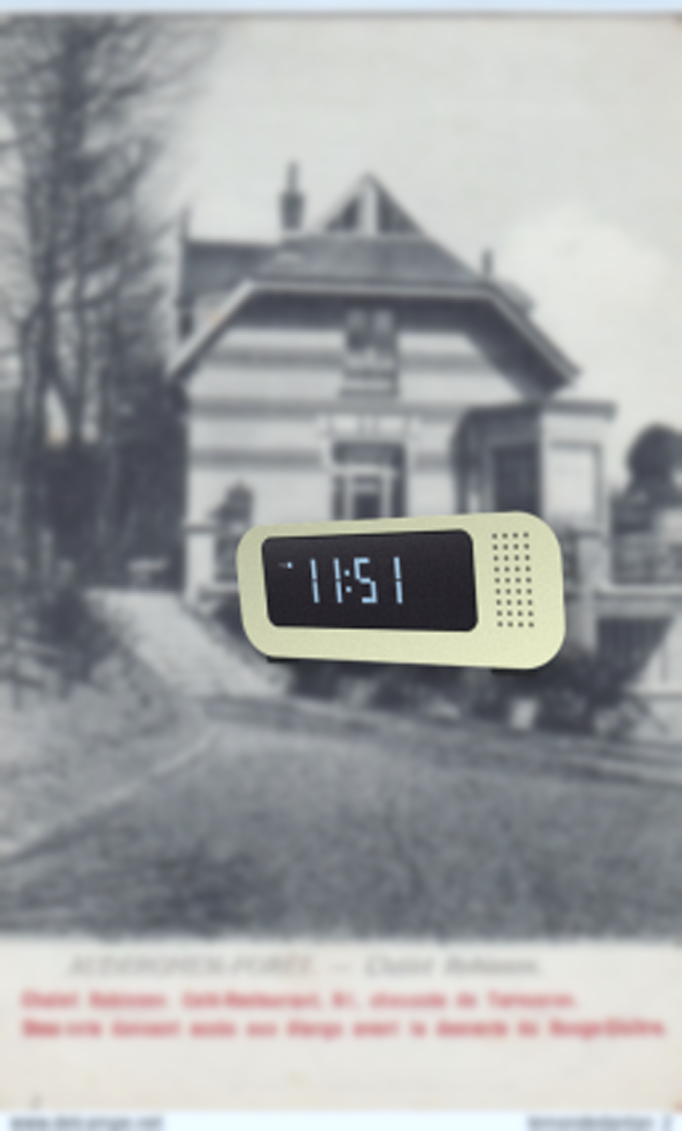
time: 11:51
